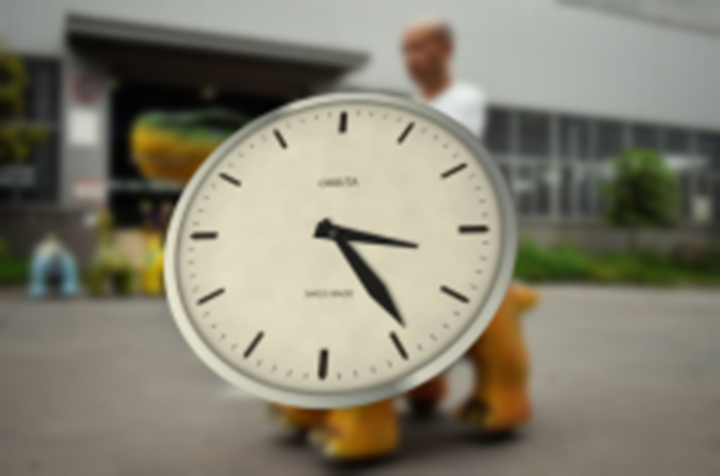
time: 3:24
